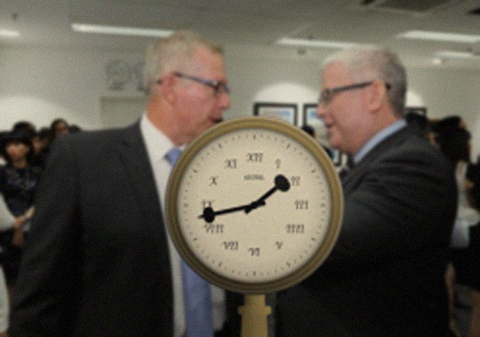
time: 1:43
